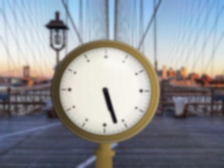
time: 5:27
